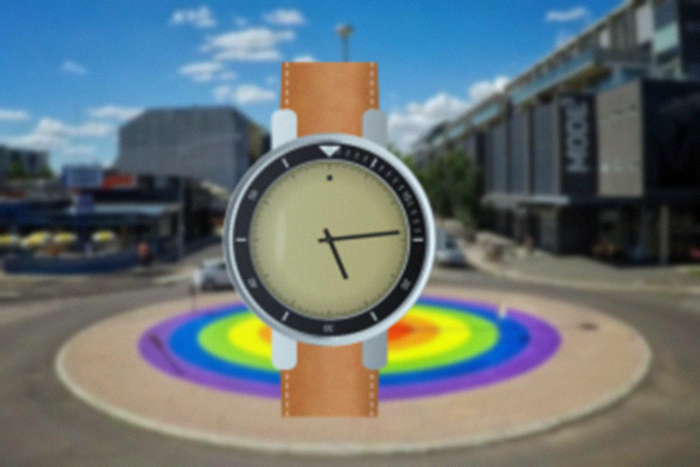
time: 5:14
